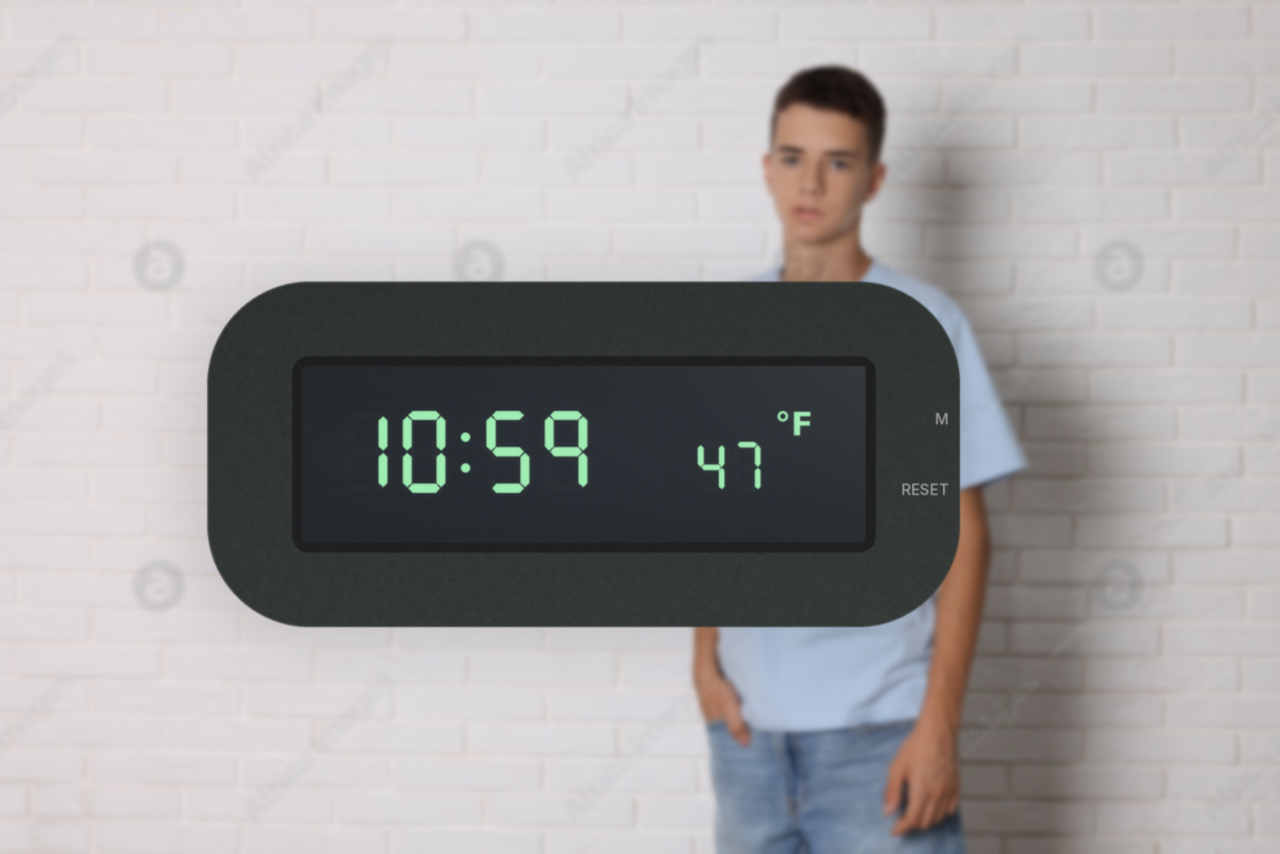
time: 10:59
